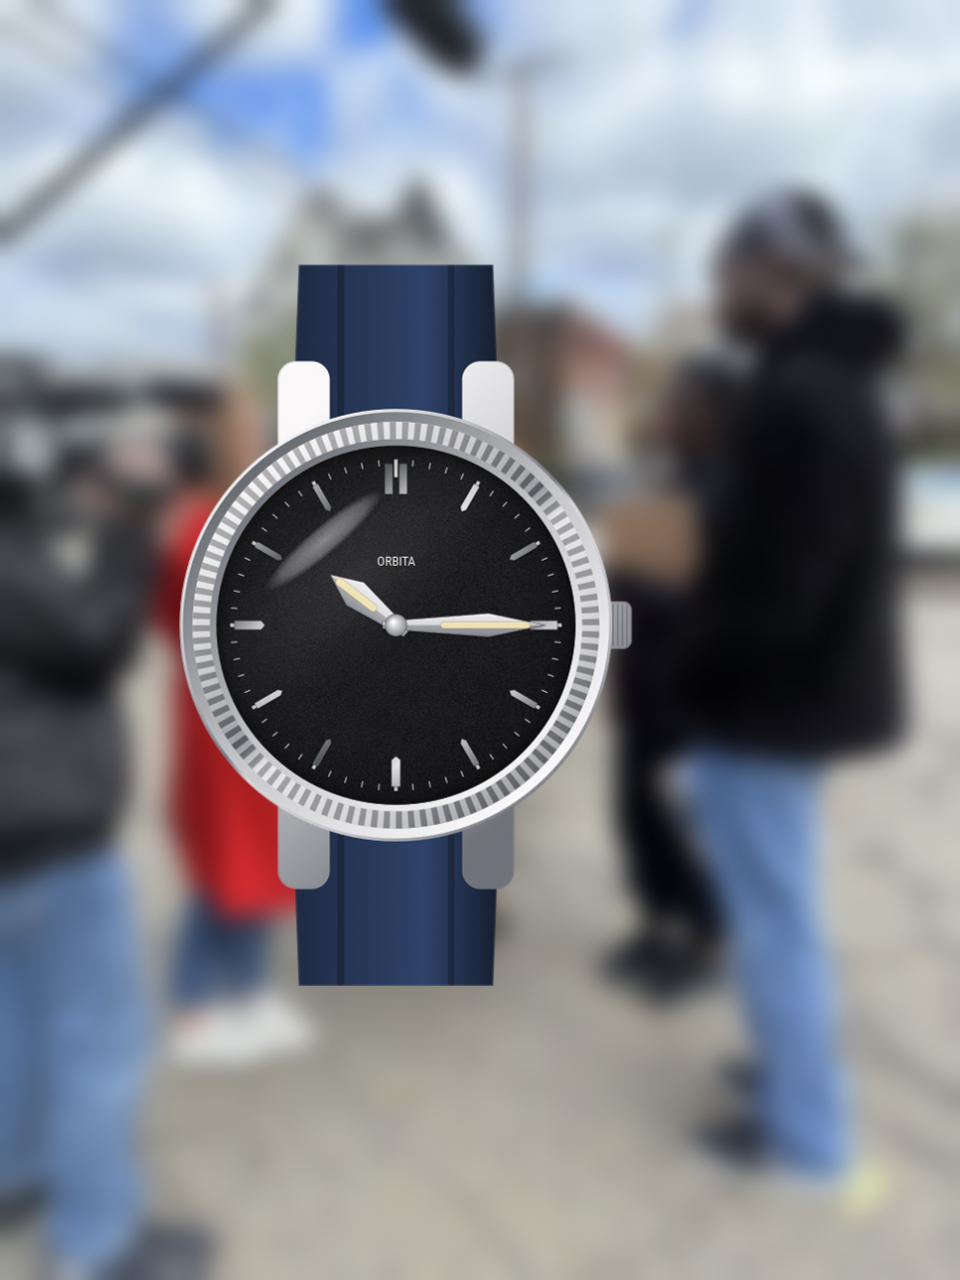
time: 10:15
